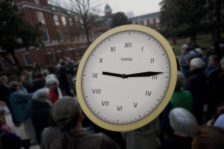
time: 9:14
